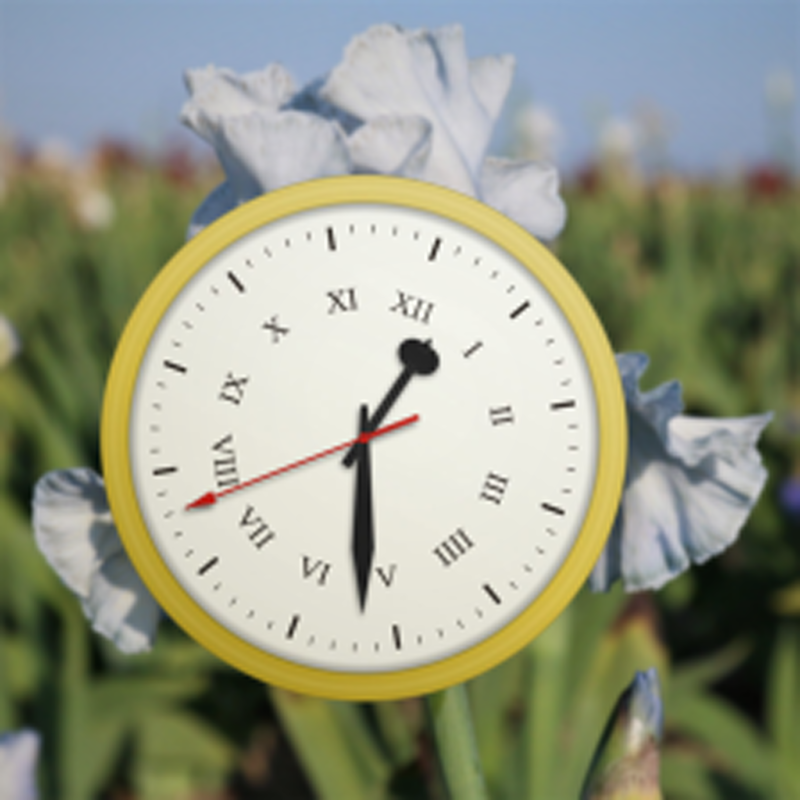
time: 12:26:38
